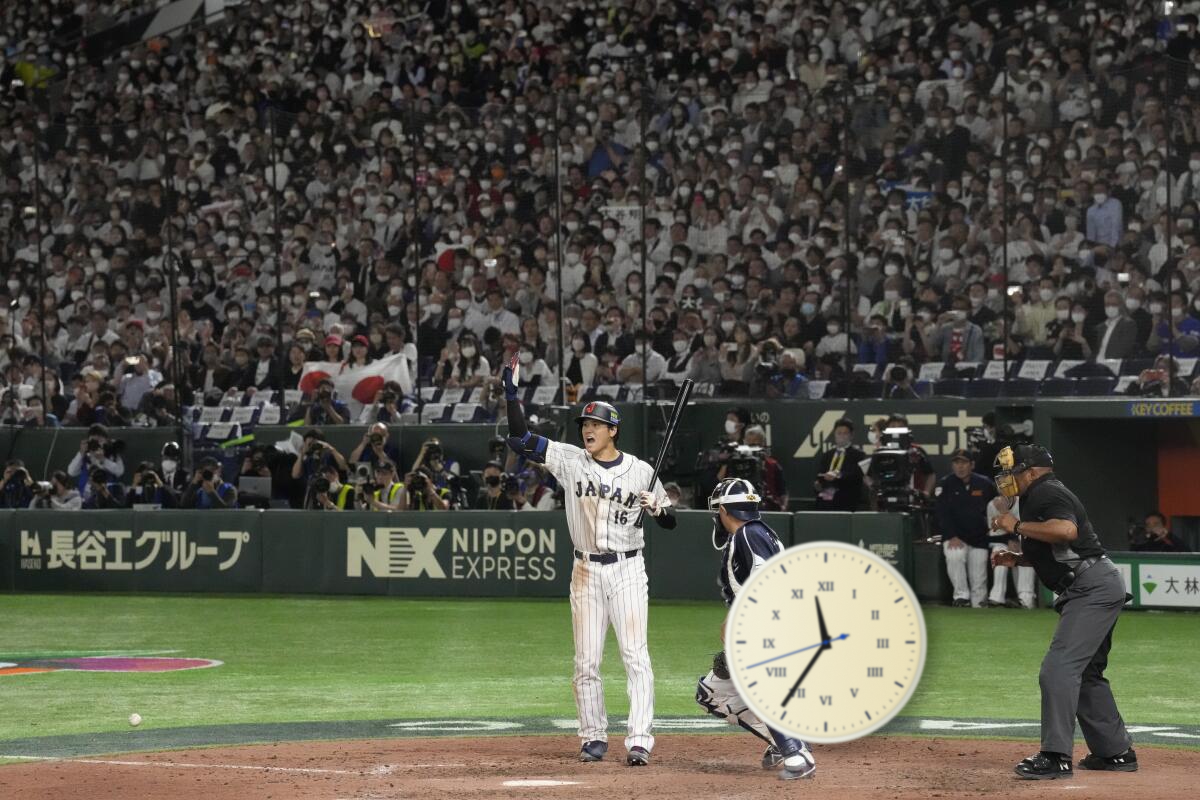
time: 11:35:42
